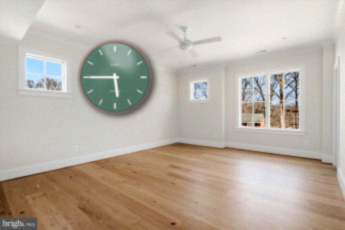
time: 5:45
